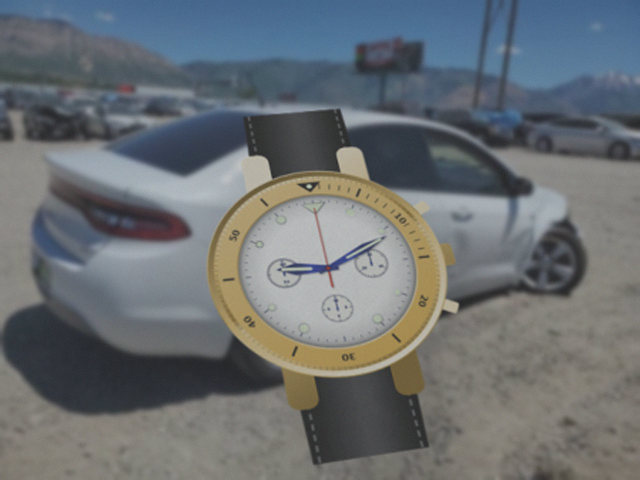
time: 9:11
